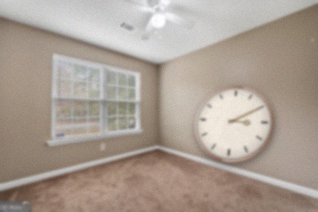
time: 3:10
